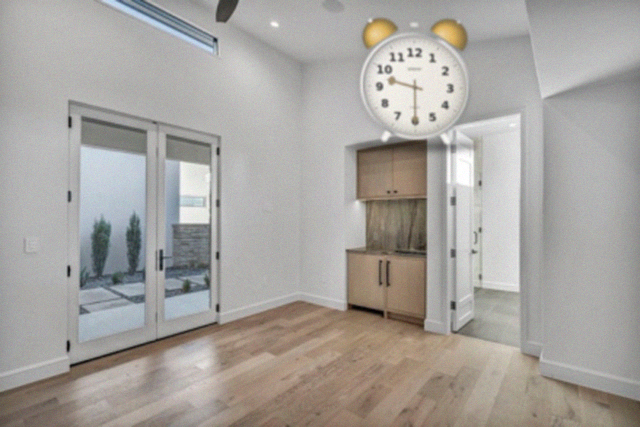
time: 9:30
